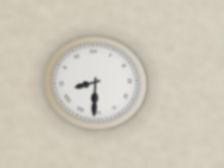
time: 8:31
